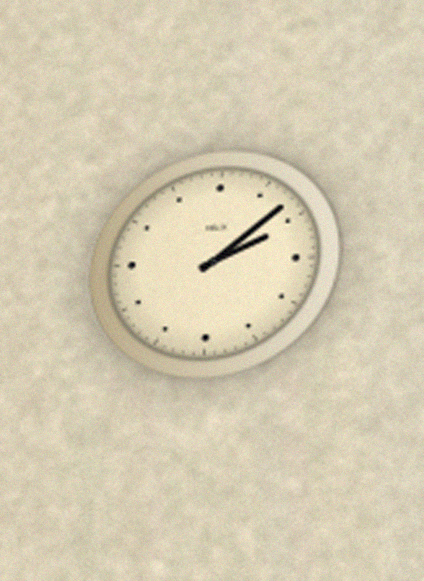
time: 2:08
